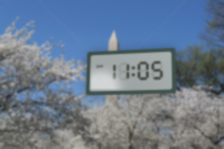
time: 11:05
